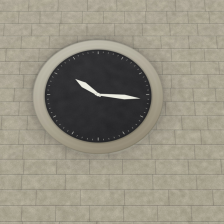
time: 10:16
